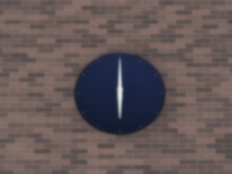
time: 6:00
